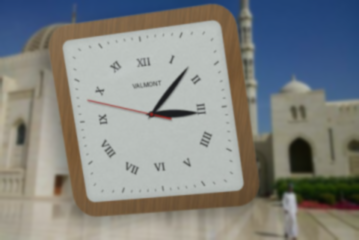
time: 3:07:48
